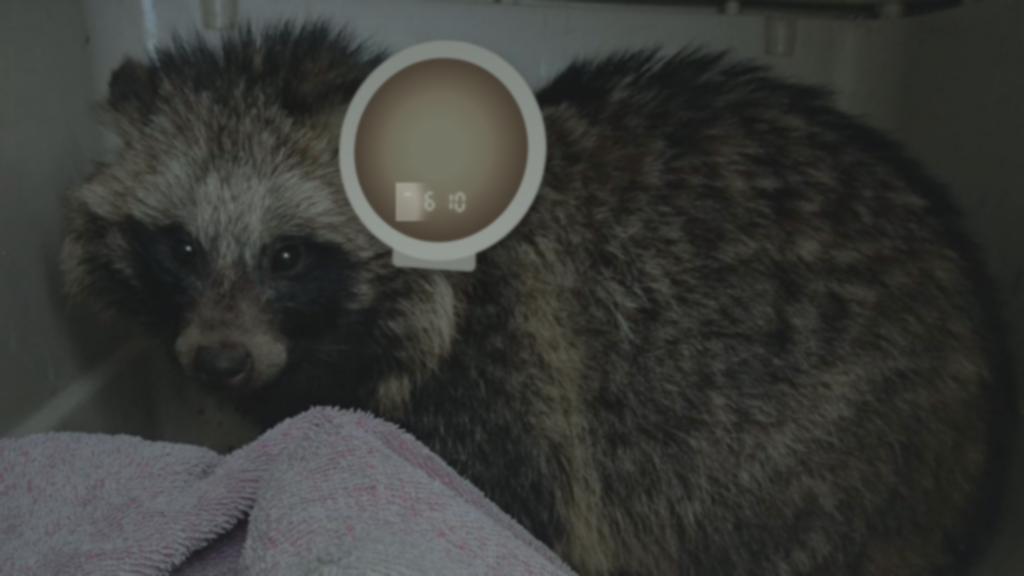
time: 6:10
